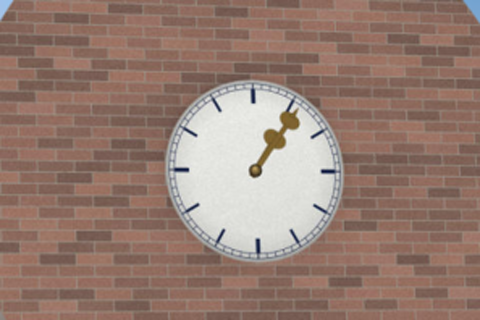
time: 1:06
